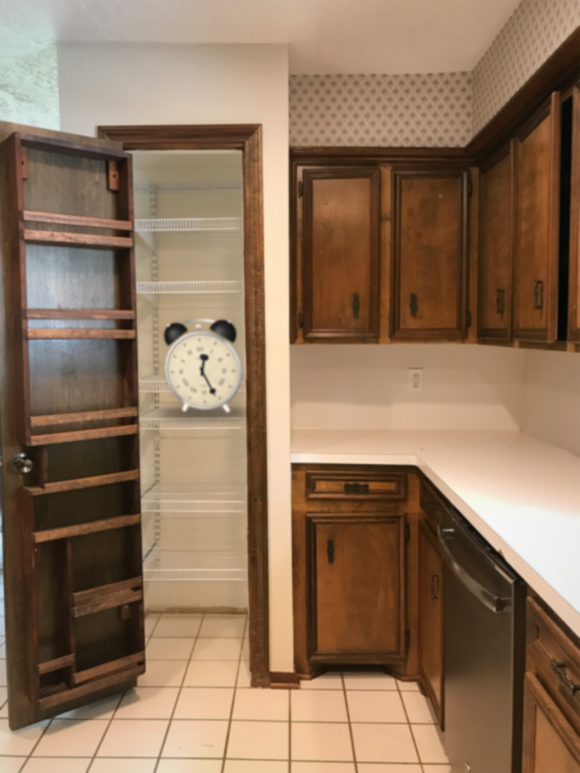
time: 12:26
